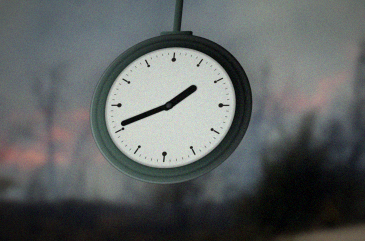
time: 1:41
